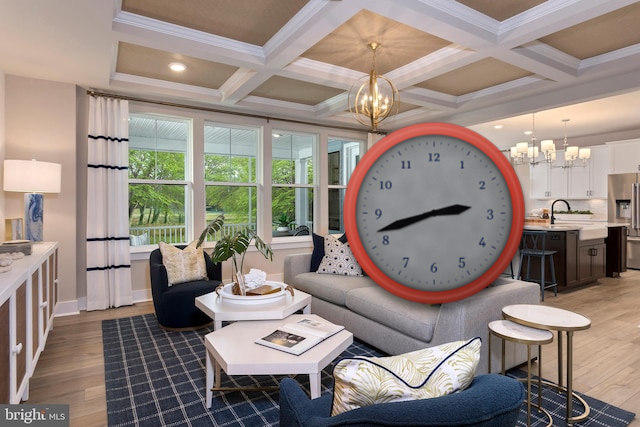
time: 2:42
